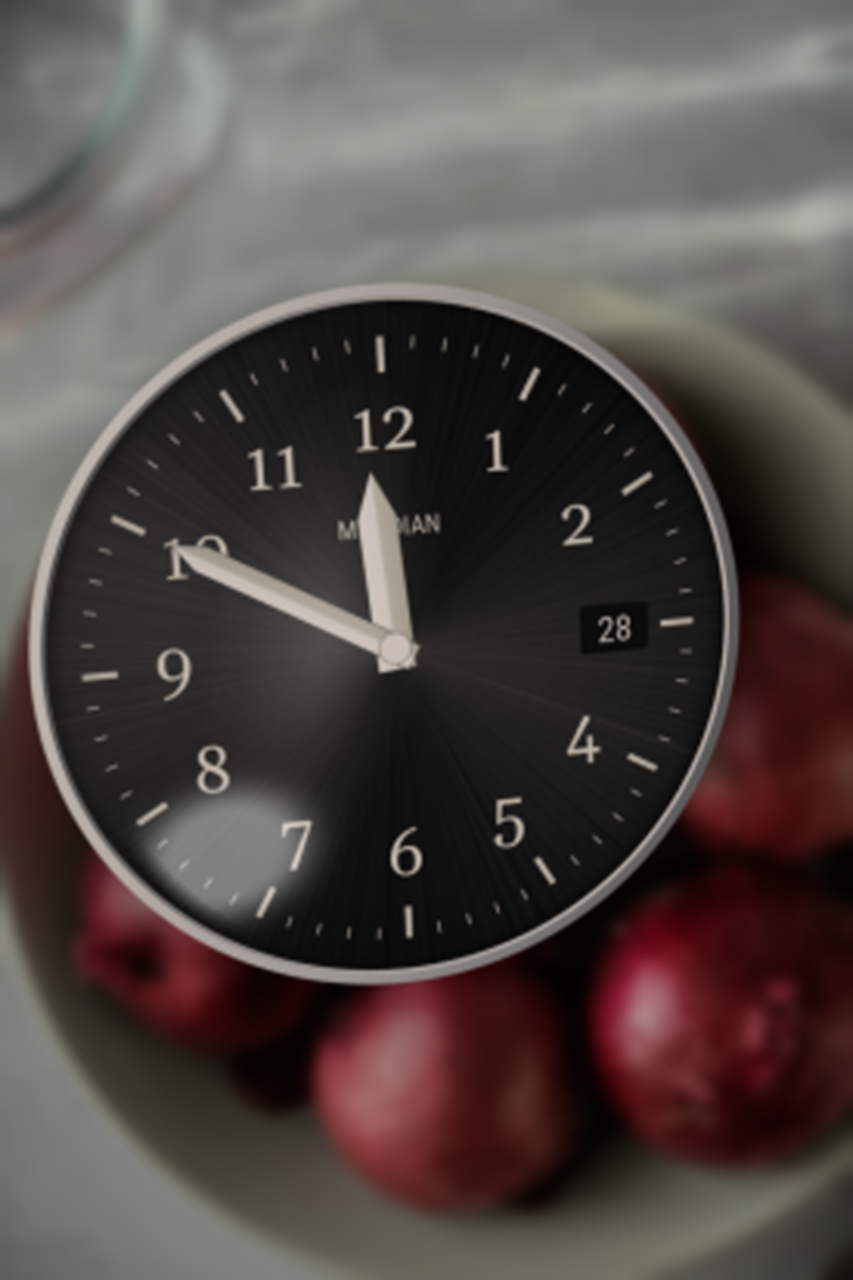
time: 11:50
